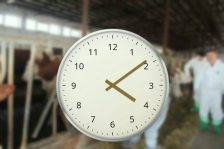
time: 4:09
